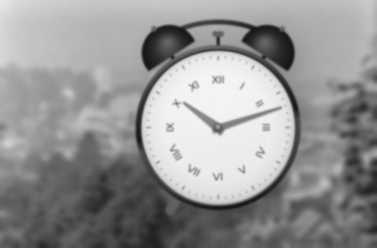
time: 10:12
